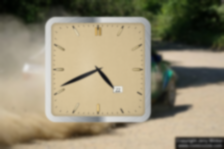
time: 4:41
